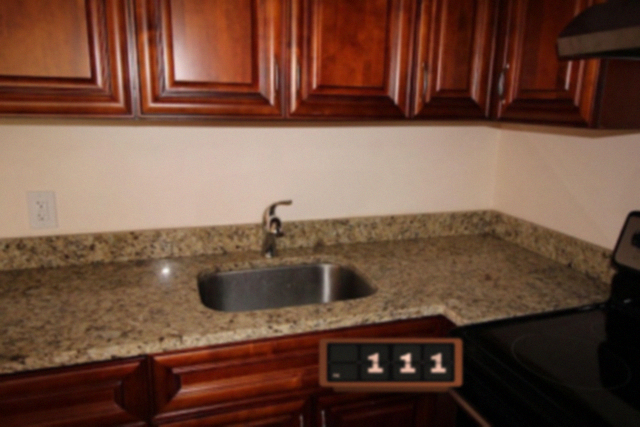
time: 1:11
